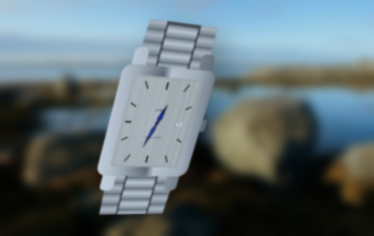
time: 12:33
